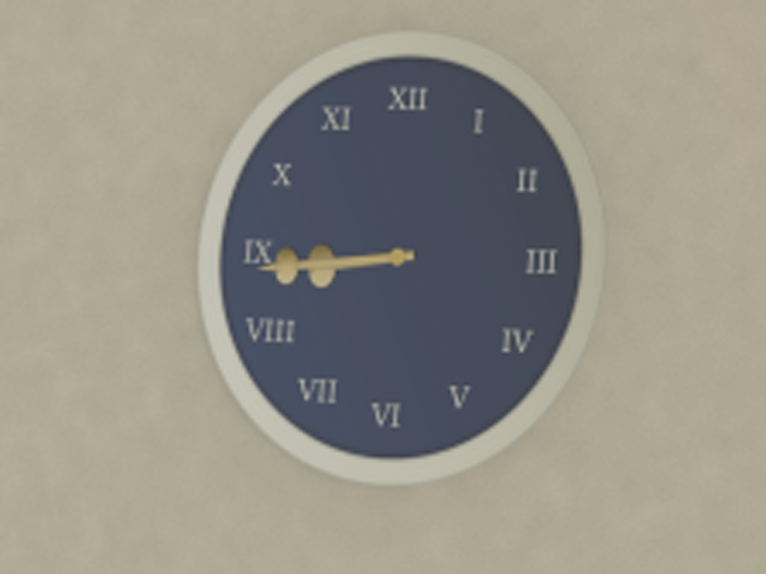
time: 8:44
